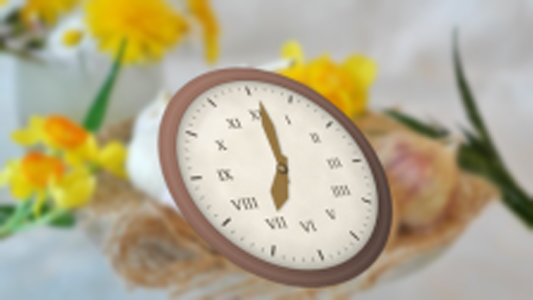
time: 7:01
